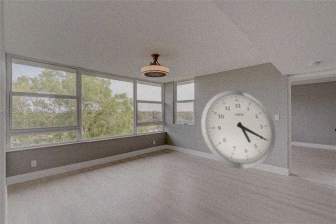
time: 5:20
